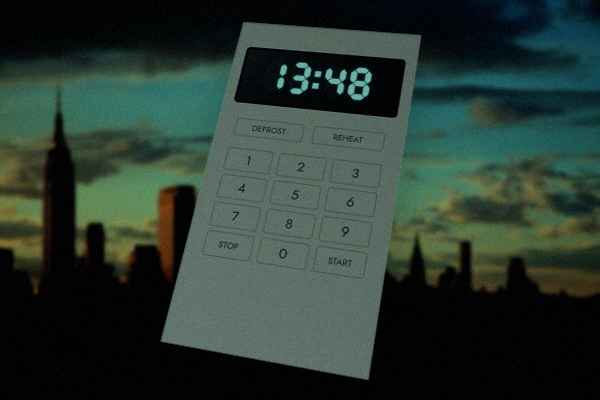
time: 13:48
